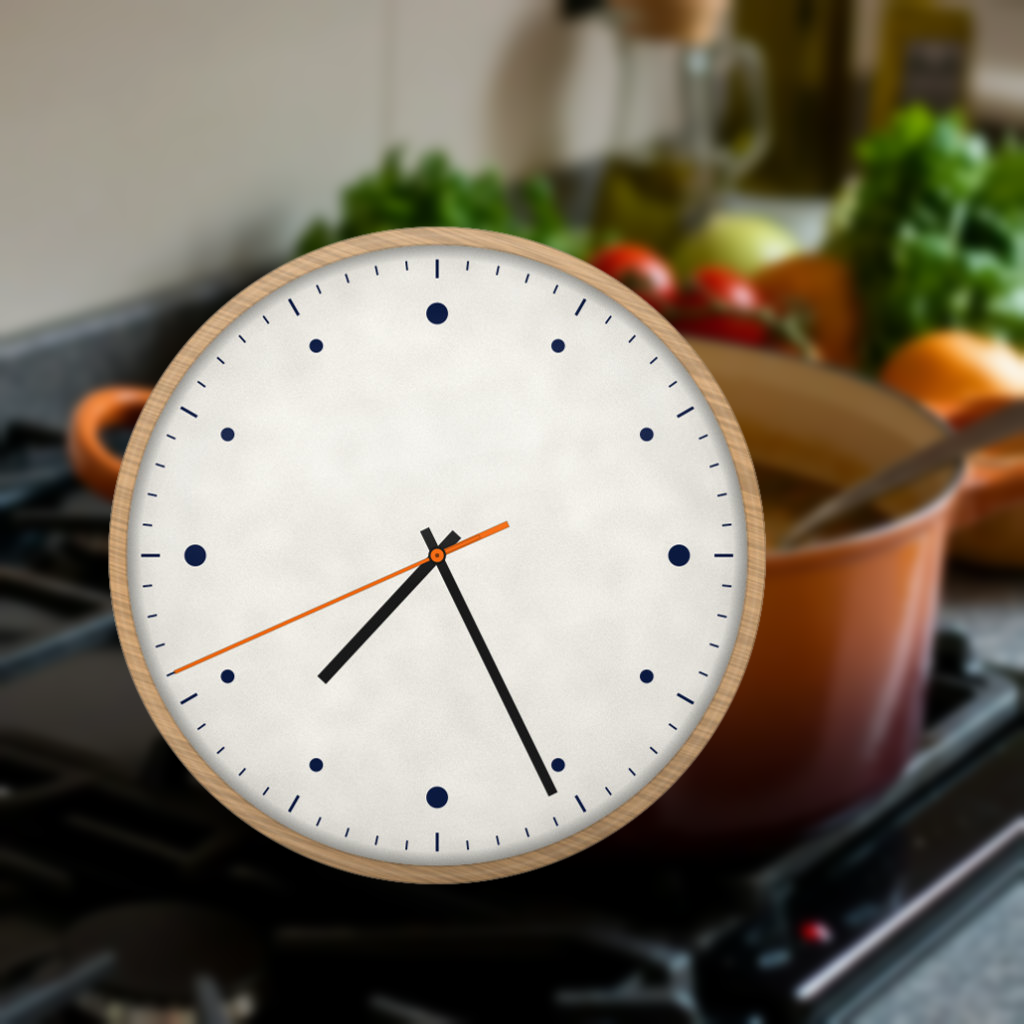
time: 7:25:41
